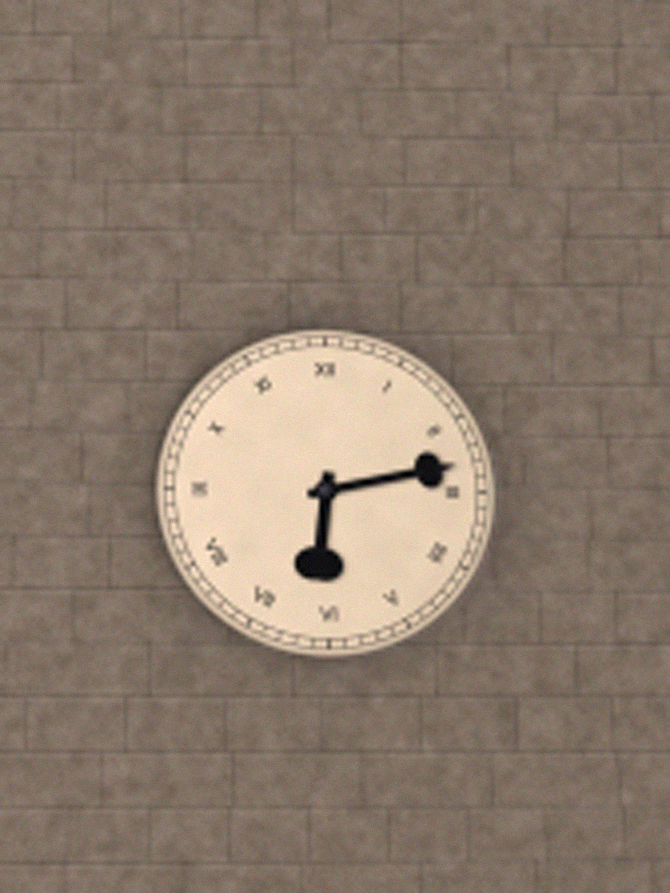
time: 6:13
